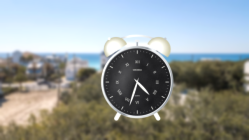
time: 4:33
